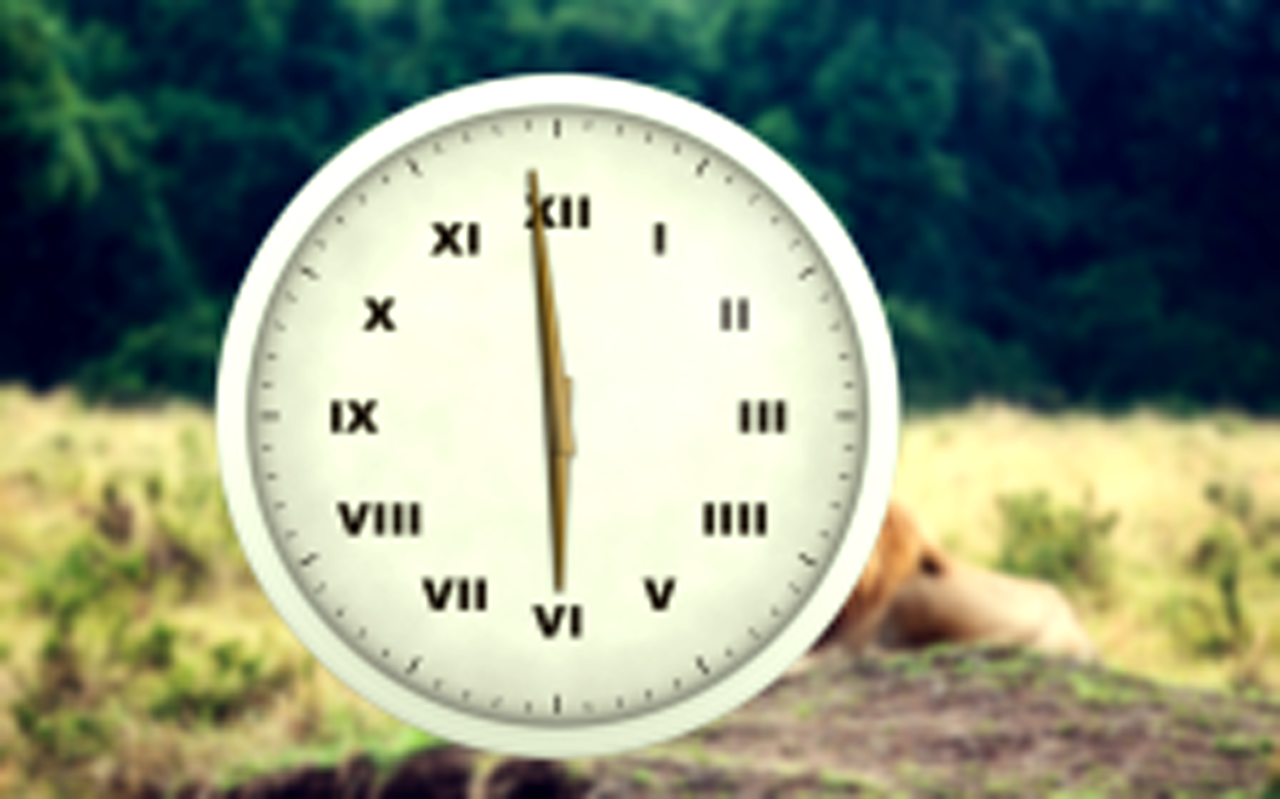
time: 5:59
